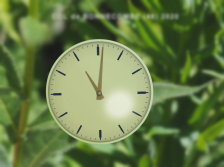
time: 11:01
